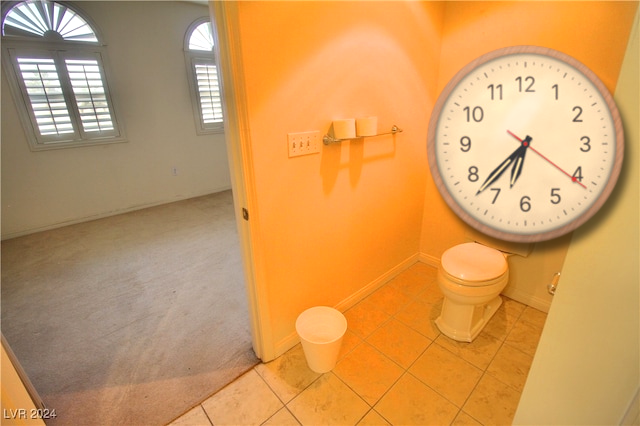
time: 6:37:21
